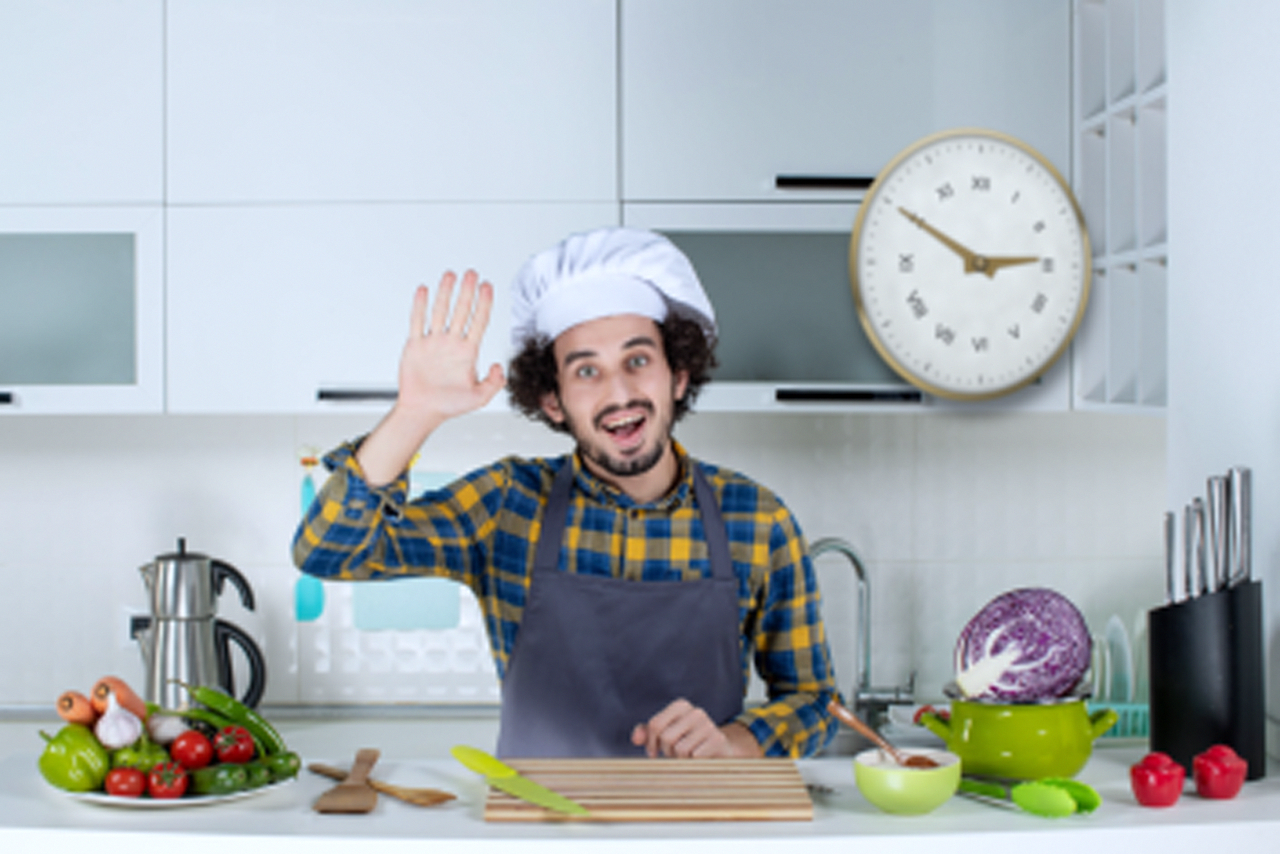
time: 2:50
